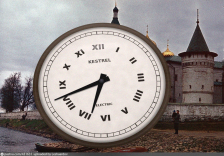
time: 6:42
